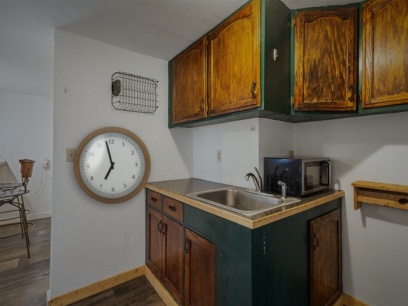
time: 6:58
